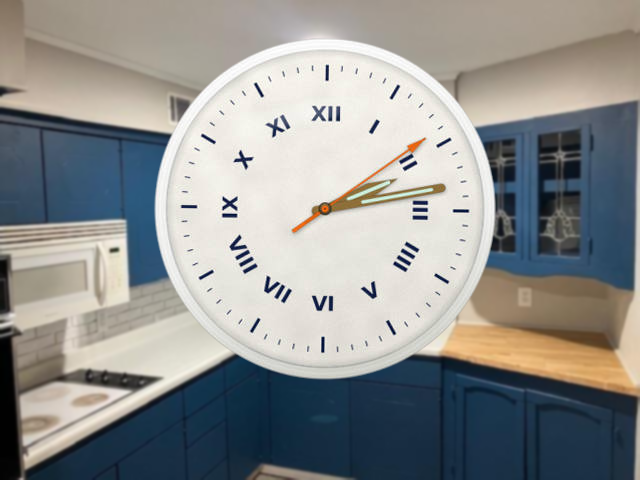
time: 2:13:09
